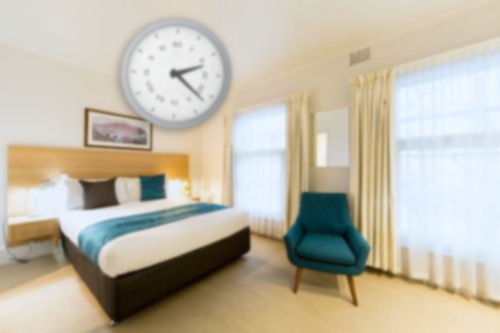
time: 2:22
